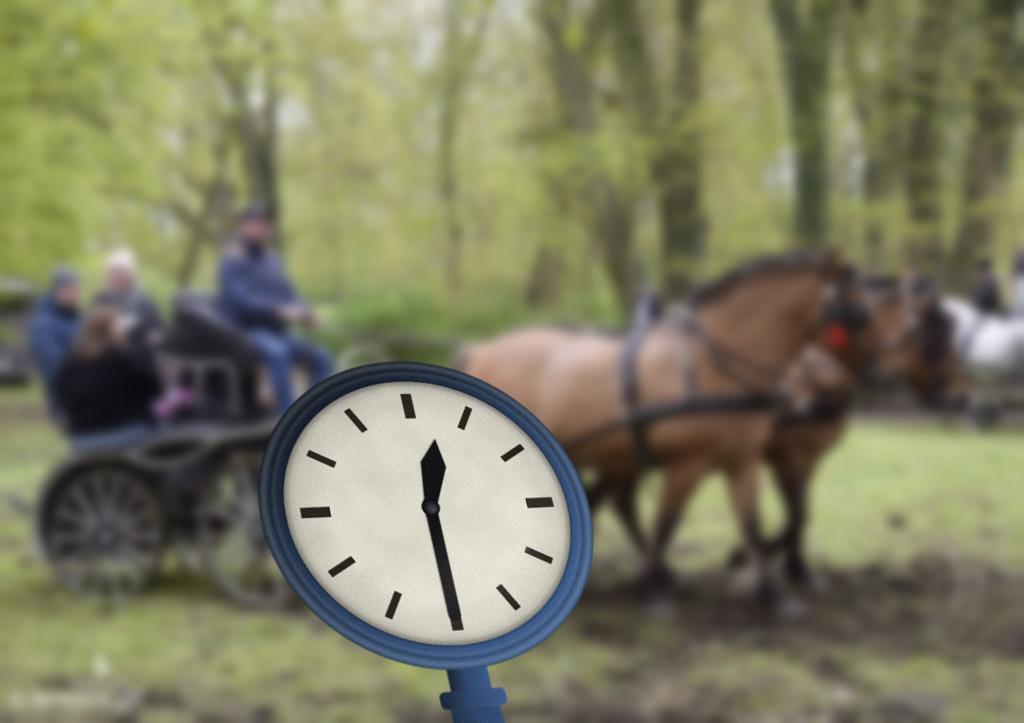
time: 12:30
